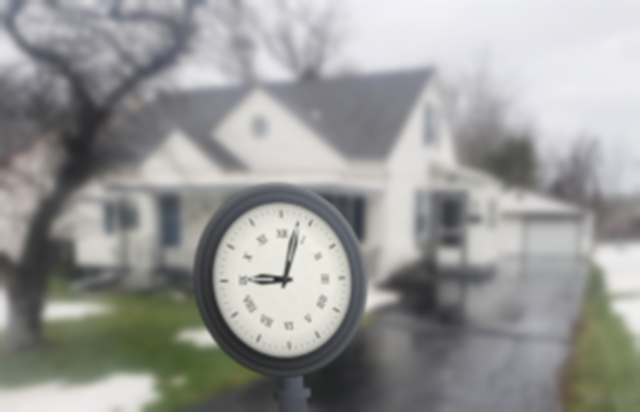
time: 9:03
